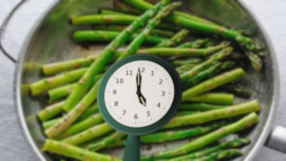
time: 4:59
